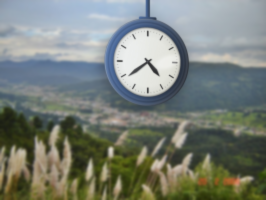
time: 4:39
